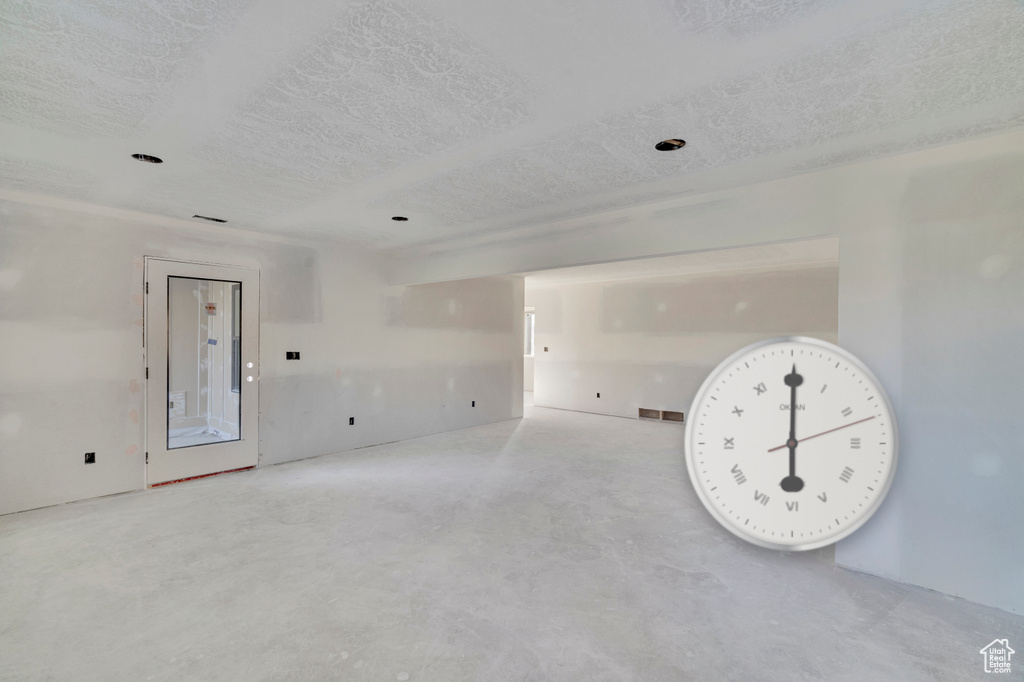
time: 6:00:12
